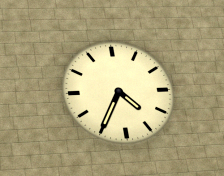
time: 4:35
